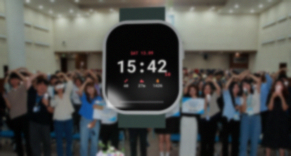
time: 15:42
